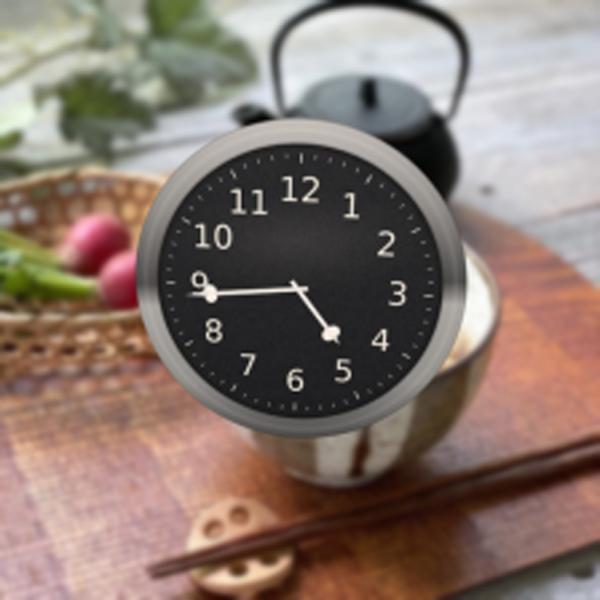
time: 4:44
